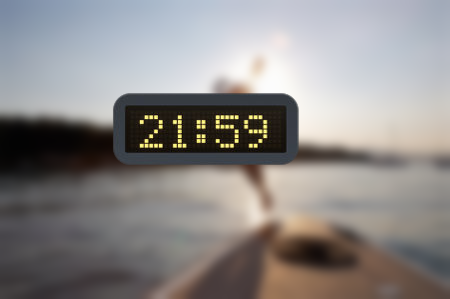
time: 21:59
